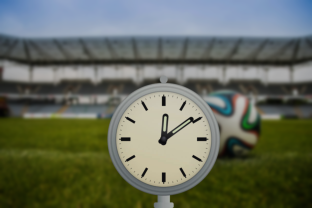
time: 12:09
